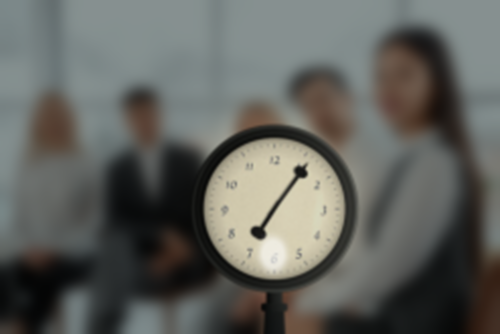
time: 7:06
